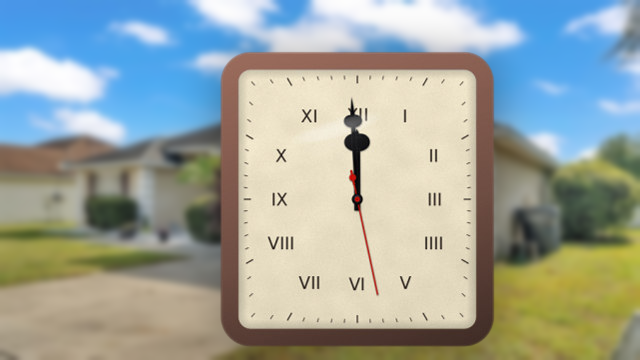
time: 11:59:28
